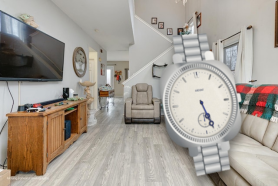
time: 5:27
